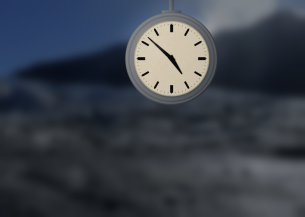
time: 4:52
